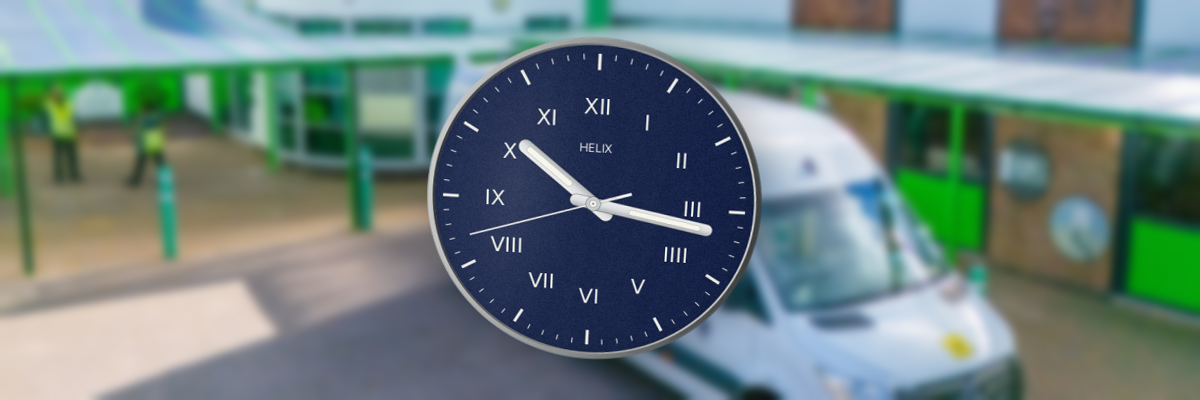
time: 10:16:42
